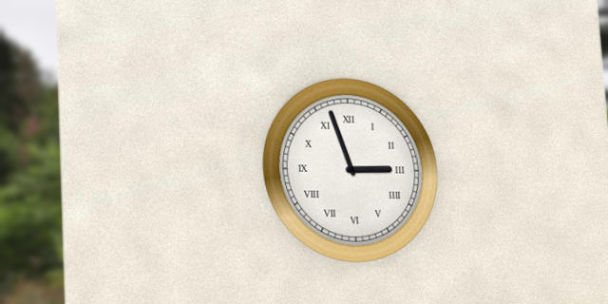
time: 2:57
